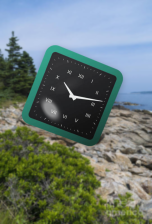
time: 10:13
